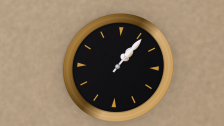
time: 1:06
